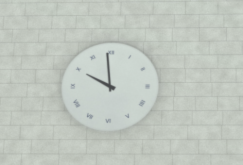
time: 9:59
